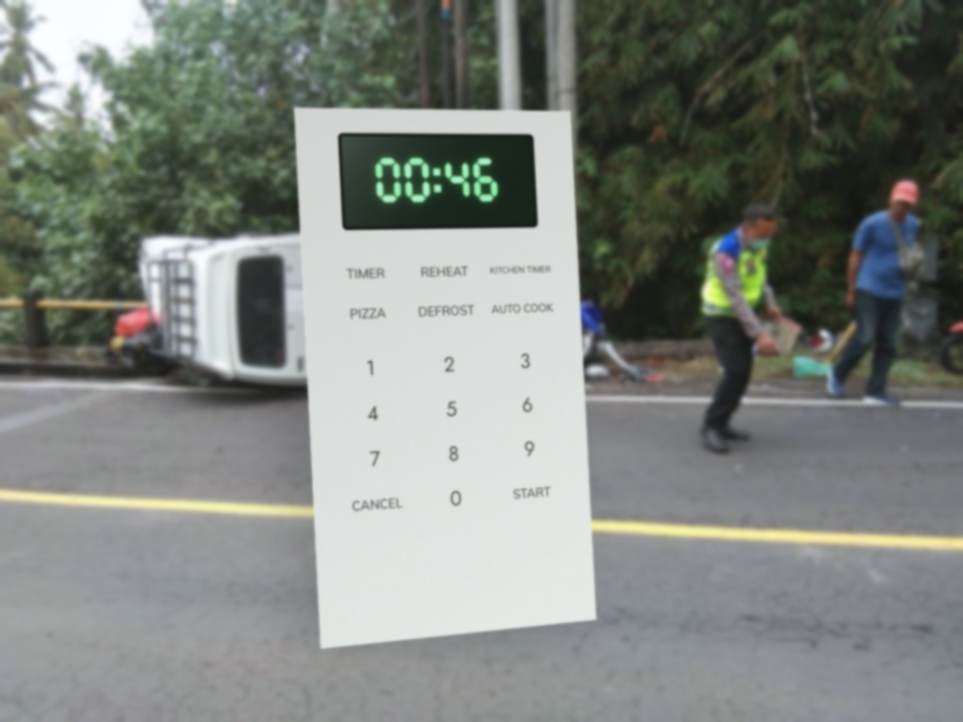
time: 0:46
